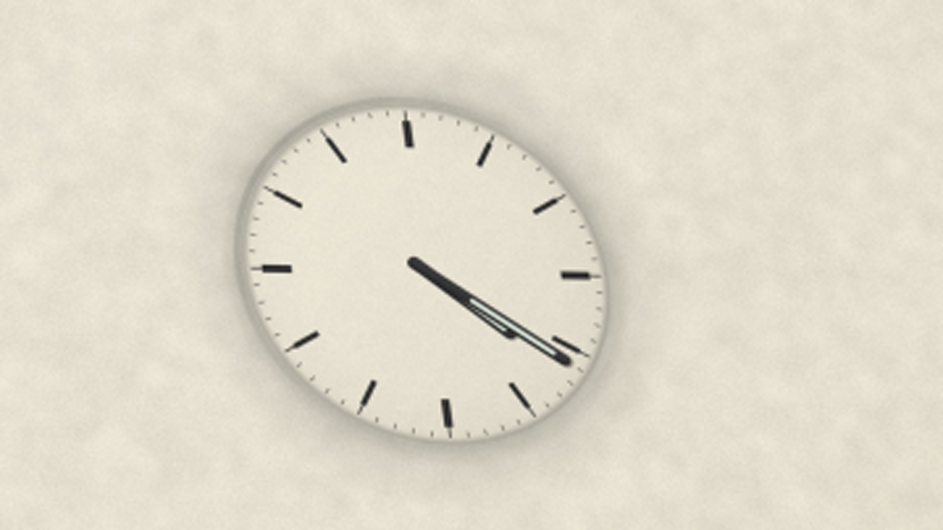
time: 4:21
